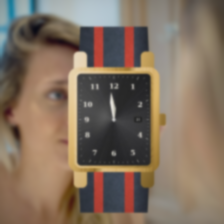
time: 11:59
